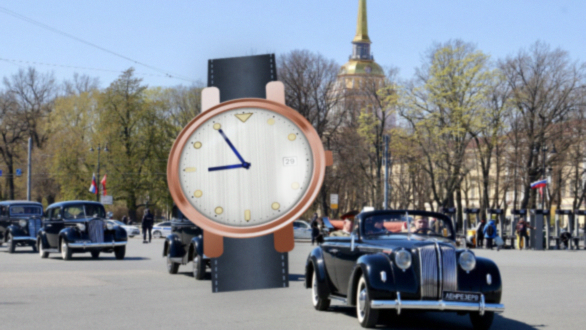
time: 8:55
